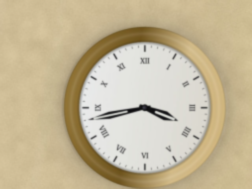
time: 3:43
